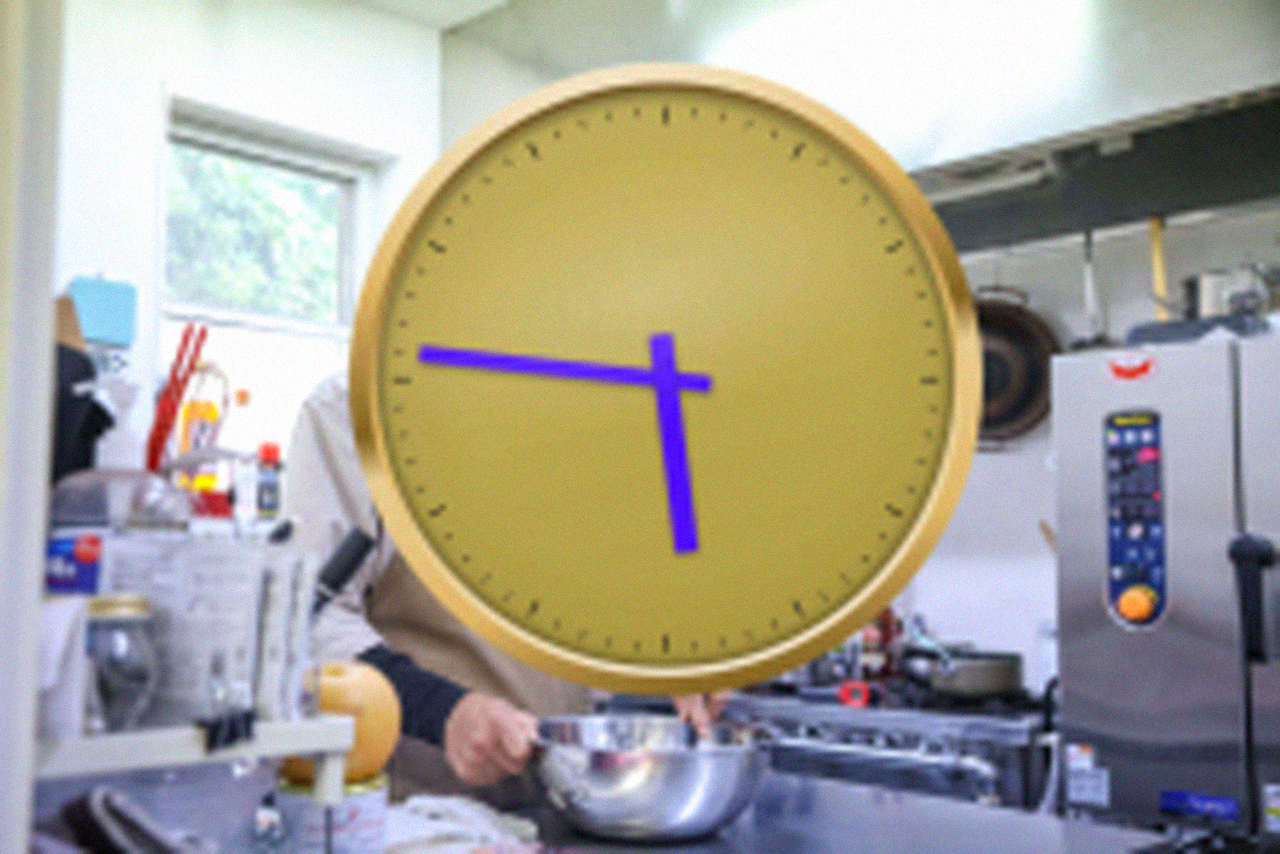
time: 5:46
